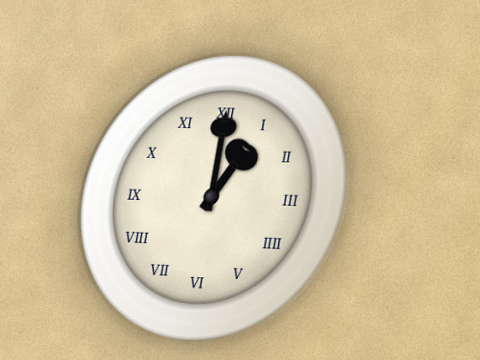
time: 1:00
